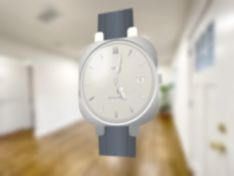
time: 5:02
